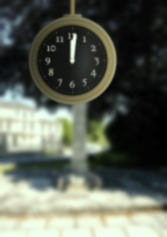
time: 12:01
